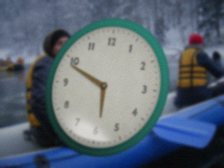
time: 5:49
